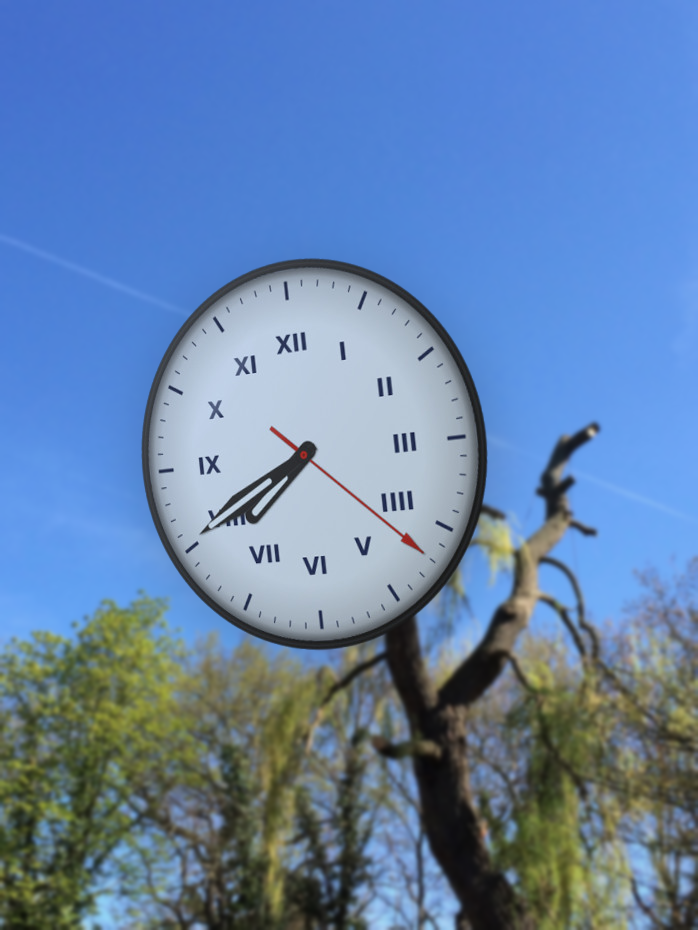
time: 7:40:22
